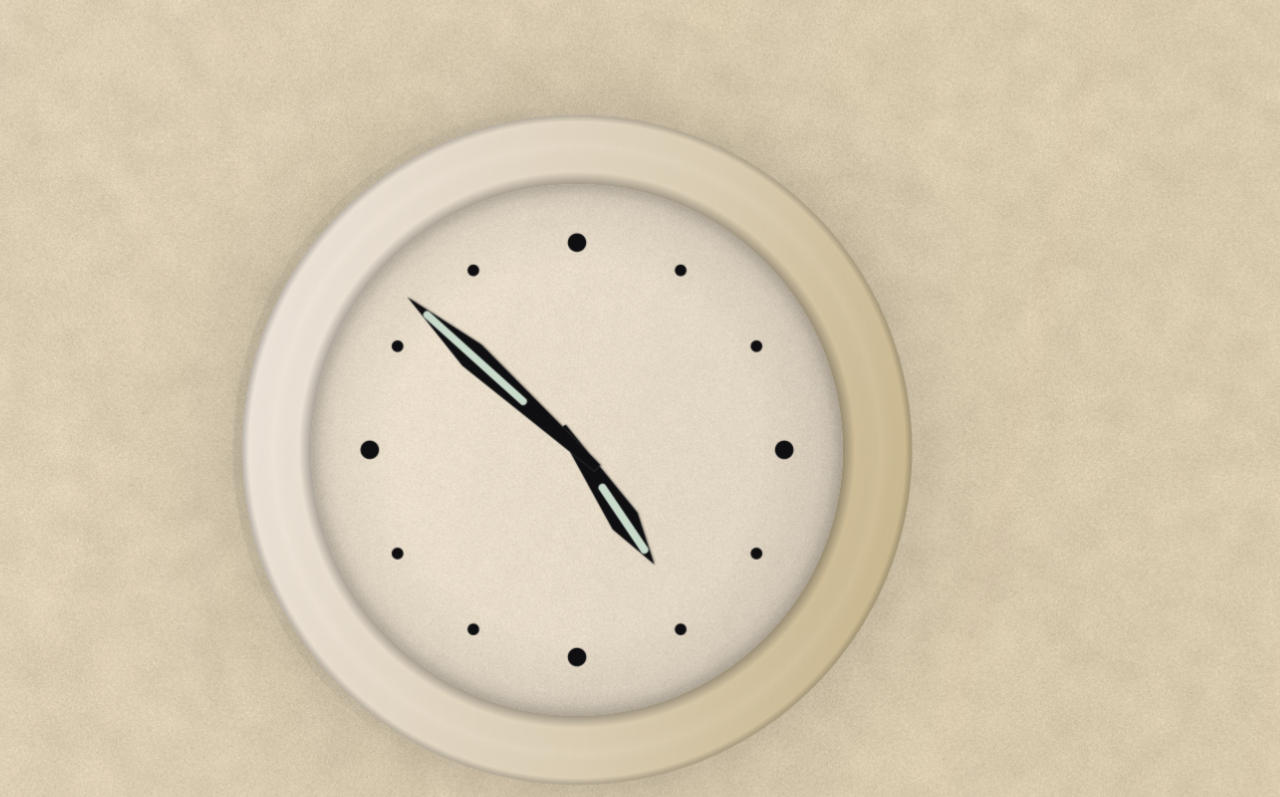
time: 4:52
